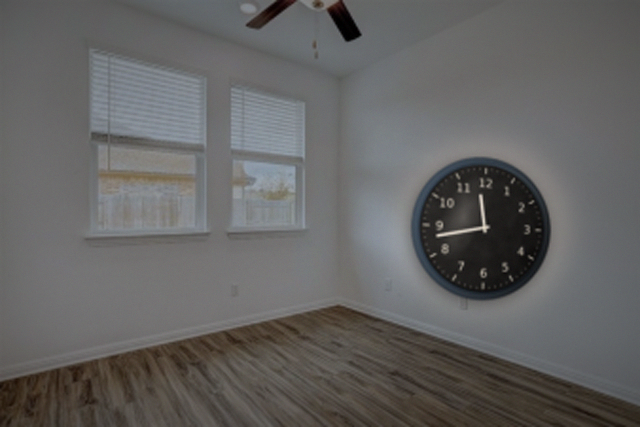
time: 11:43
